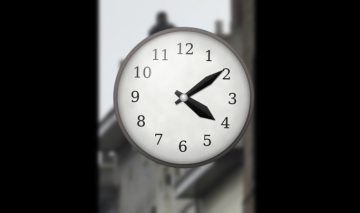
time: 4:09
